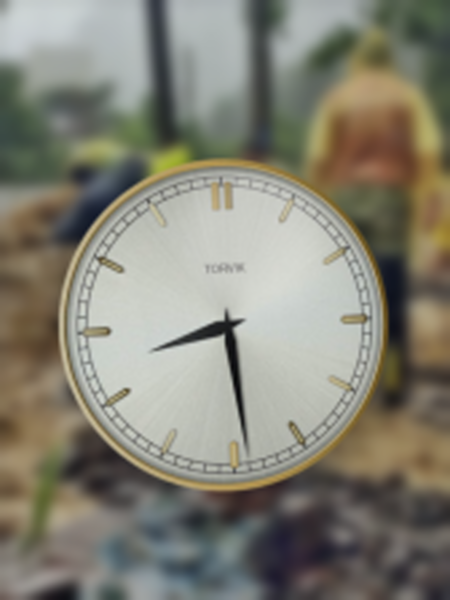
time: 8:29
